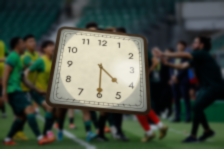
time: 4:30
